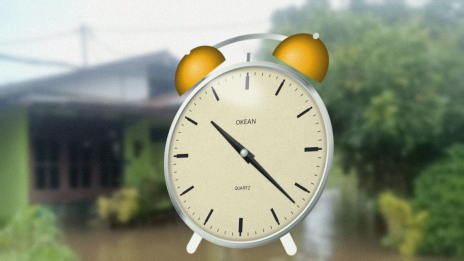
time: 10:22
